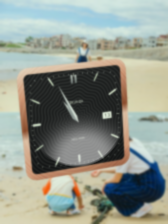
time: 10:56
